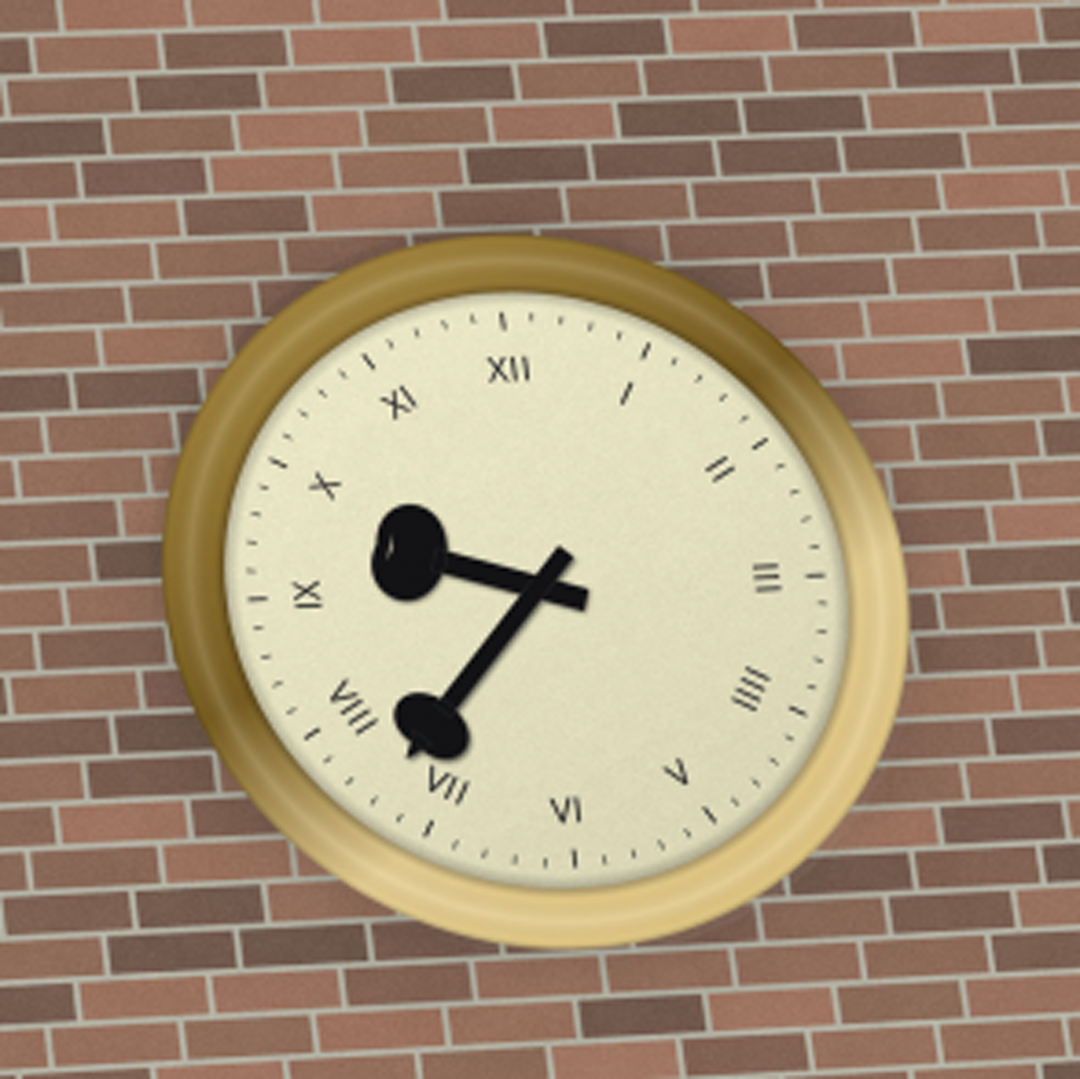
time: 9:37
